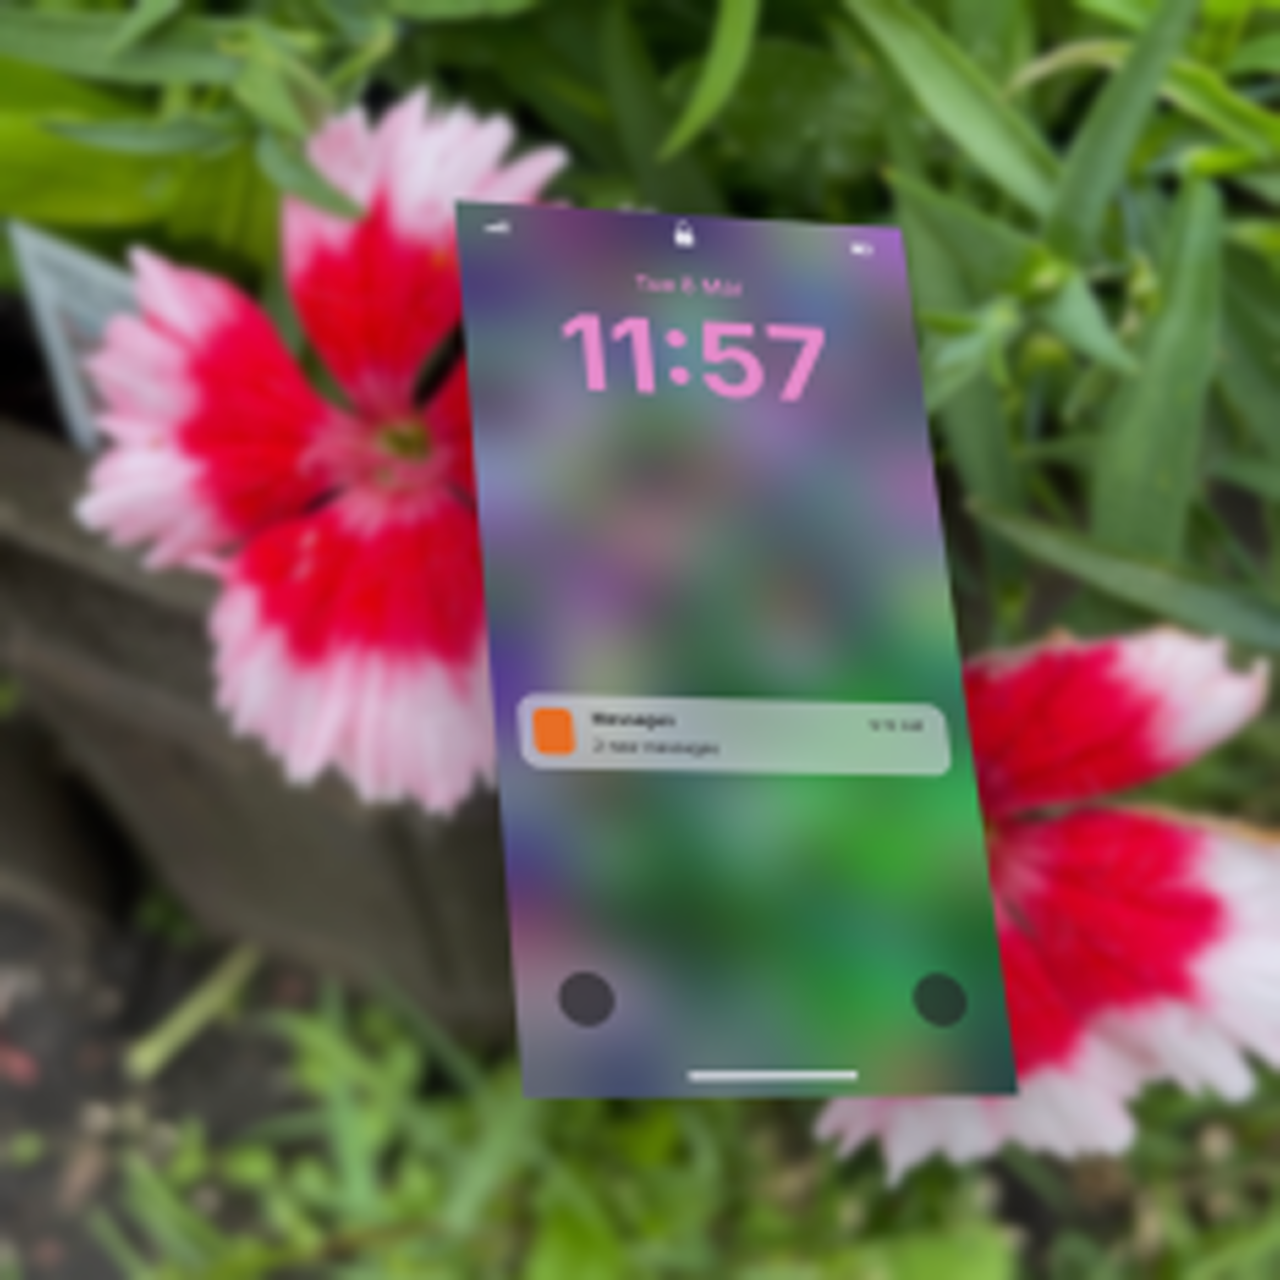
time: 11:57
